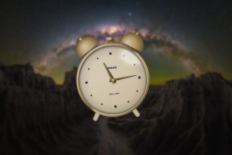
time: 11:14
